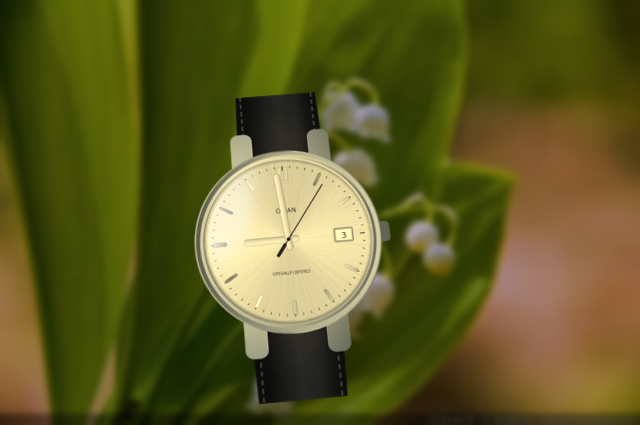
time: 8:59:06
